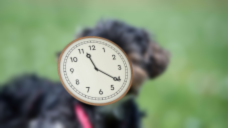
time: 11:21
